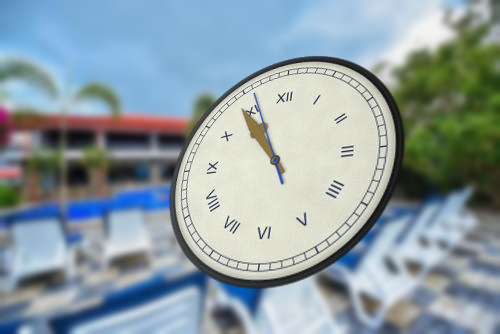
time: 10:53:56
